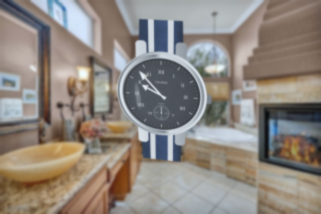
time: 9:53
